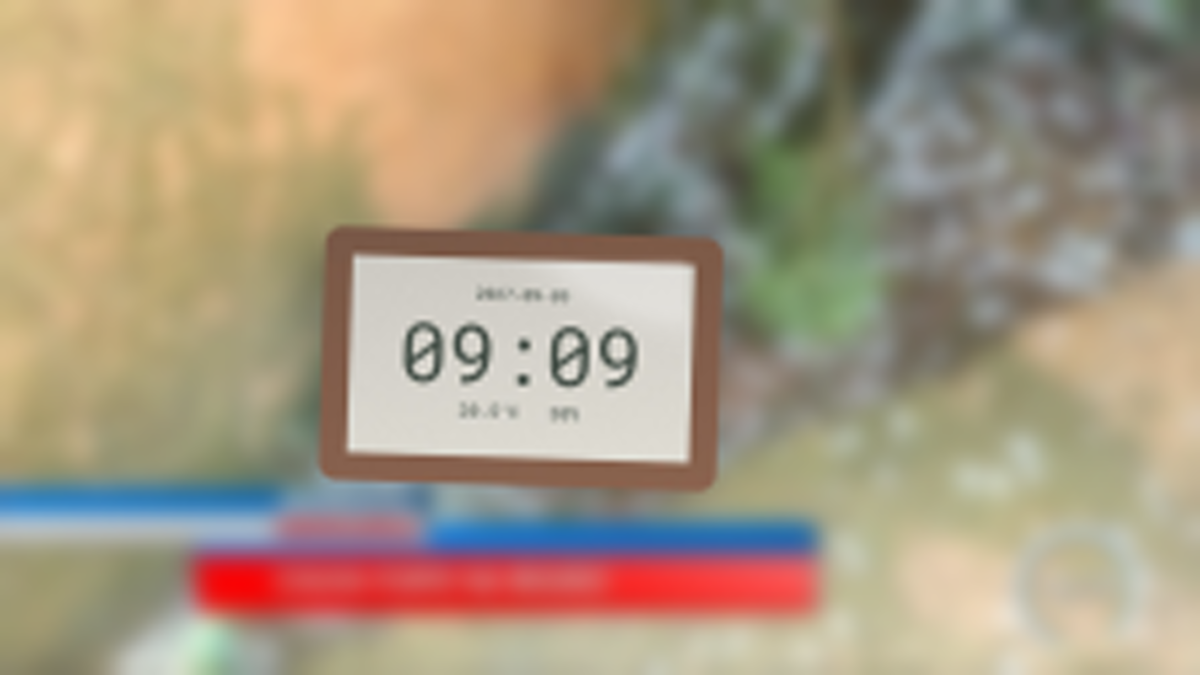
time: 9:09
